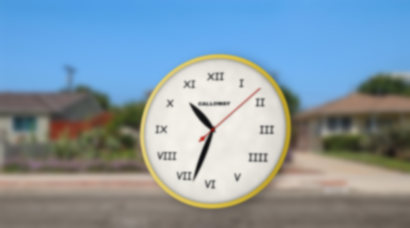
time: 10:33:08
